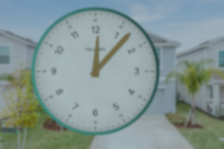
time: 12:07
